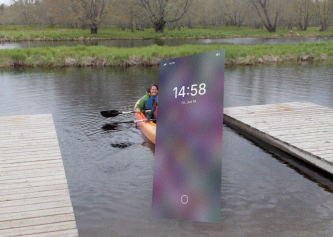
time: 14:58
